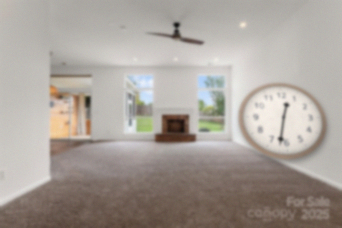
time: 12:32
